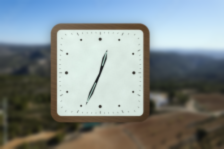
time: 12:34
